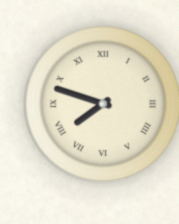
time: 7:48
